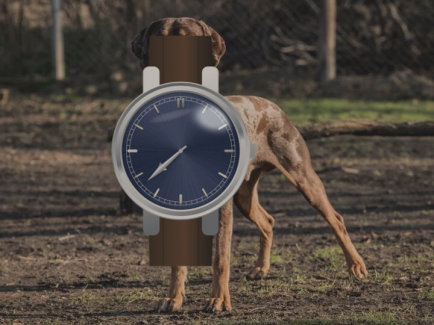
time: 7:38
